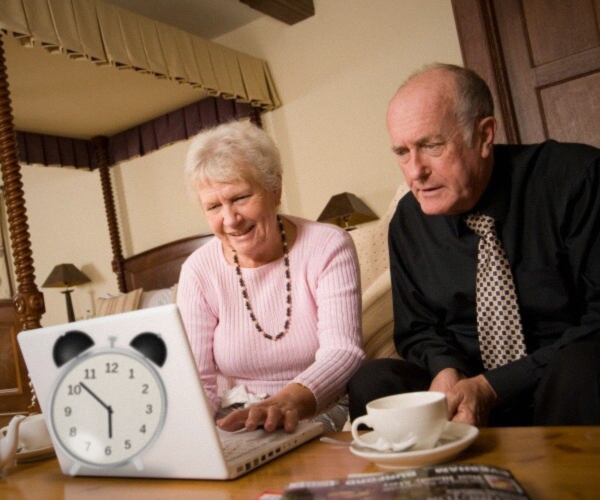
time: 5:52
